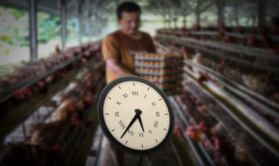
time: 5:37
